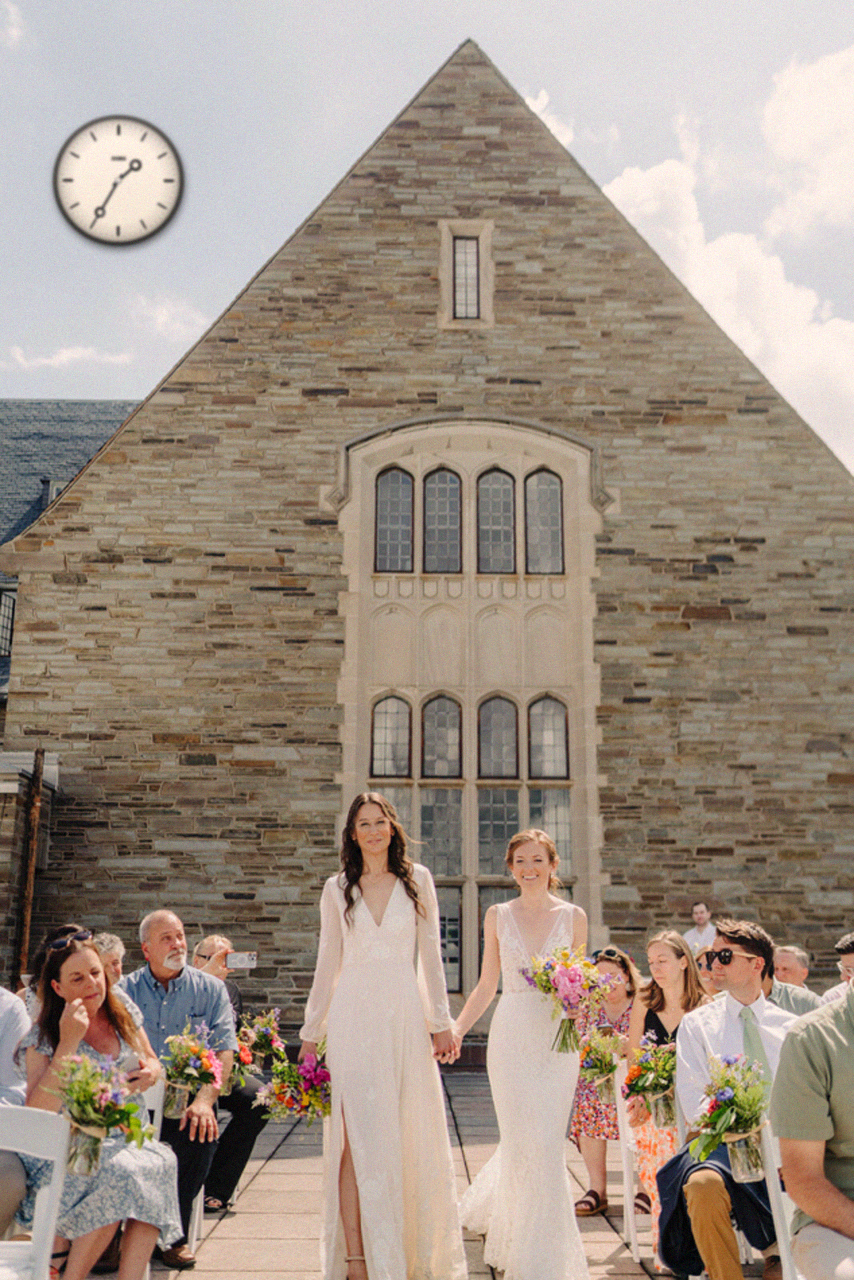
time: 1:35
